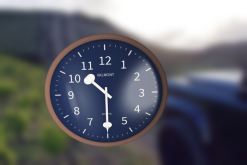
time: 10:30
